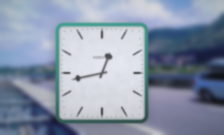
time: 12:43
